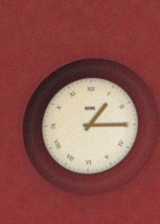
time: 1:15
